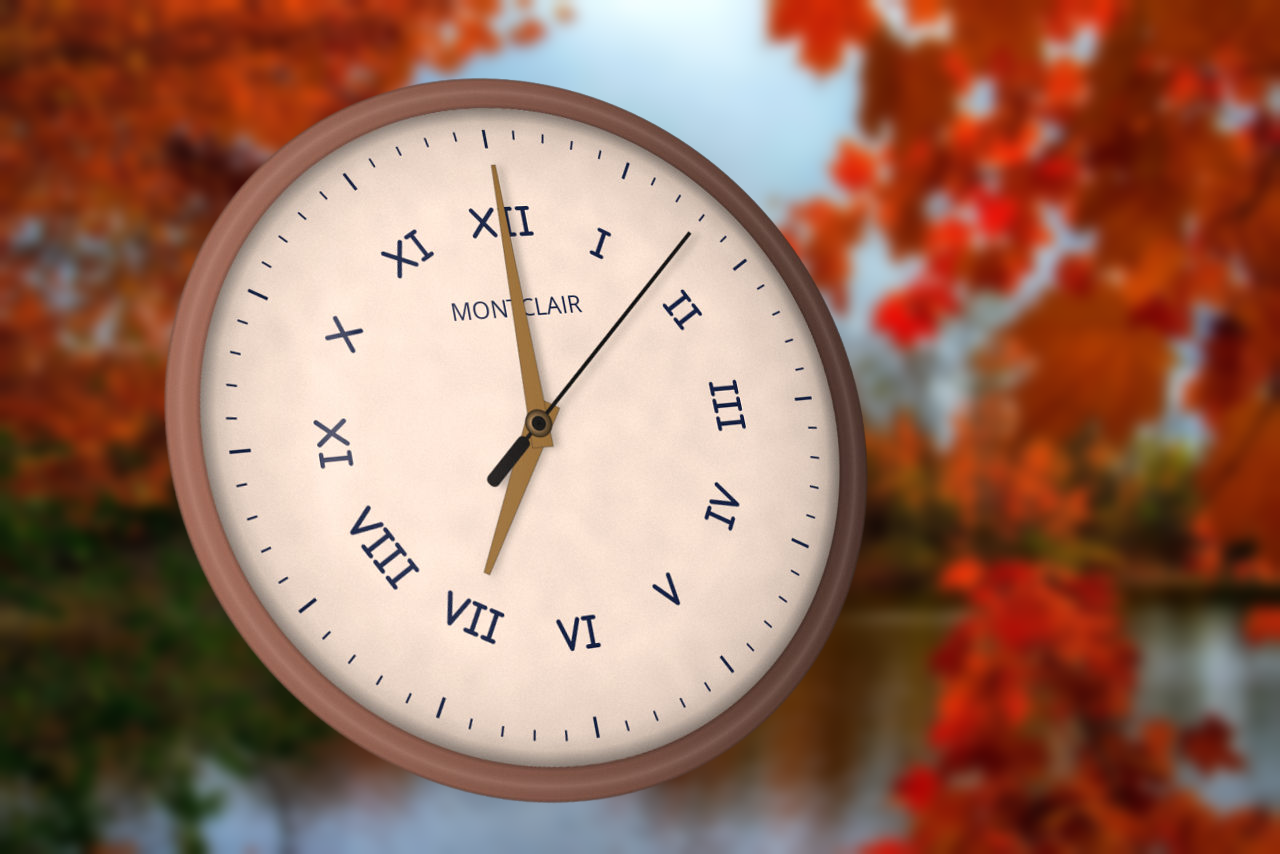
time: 7:00:08
